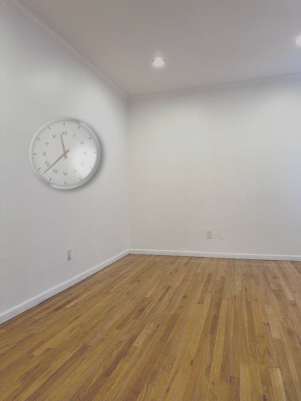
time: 11:38
